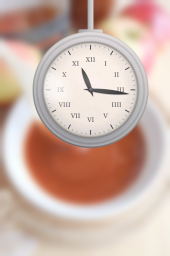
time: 11:16
